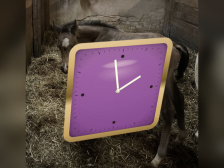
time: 1:58
